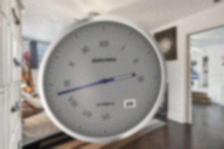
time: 2:43
